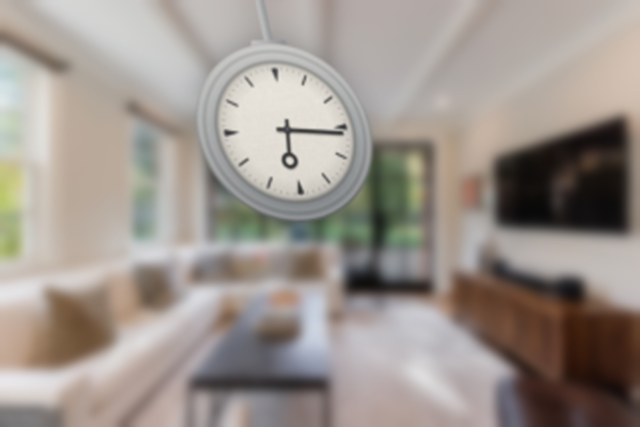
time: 6:16
